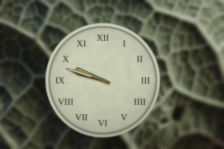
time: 9:48
